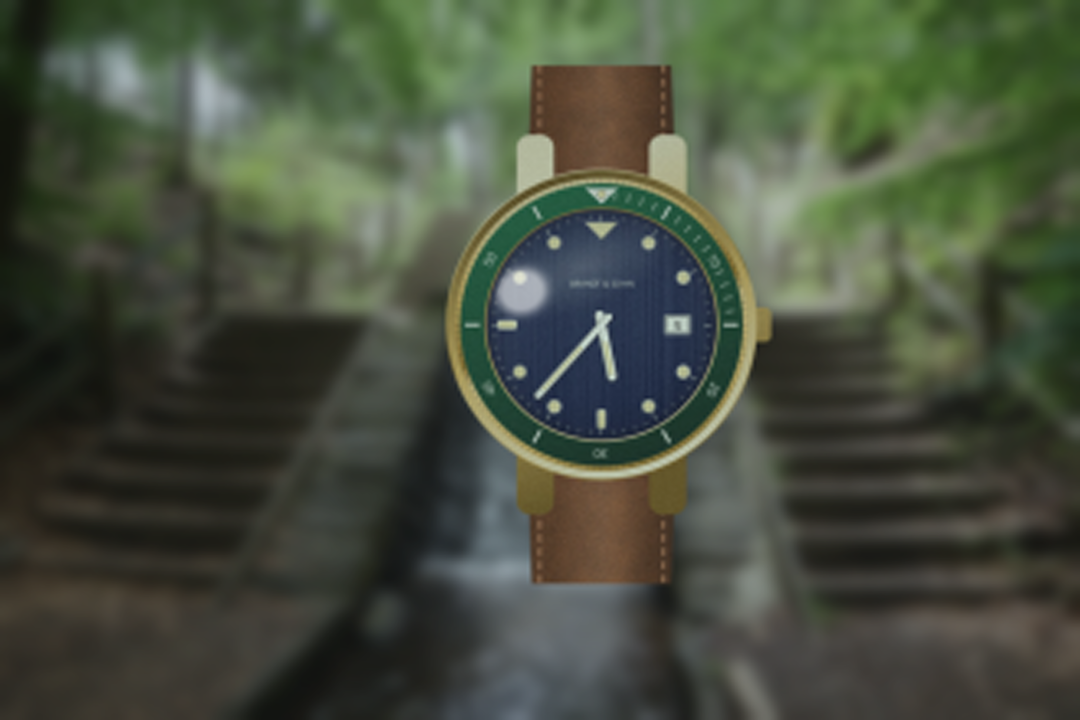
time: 5:37
